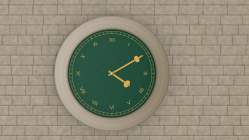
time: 4:10
